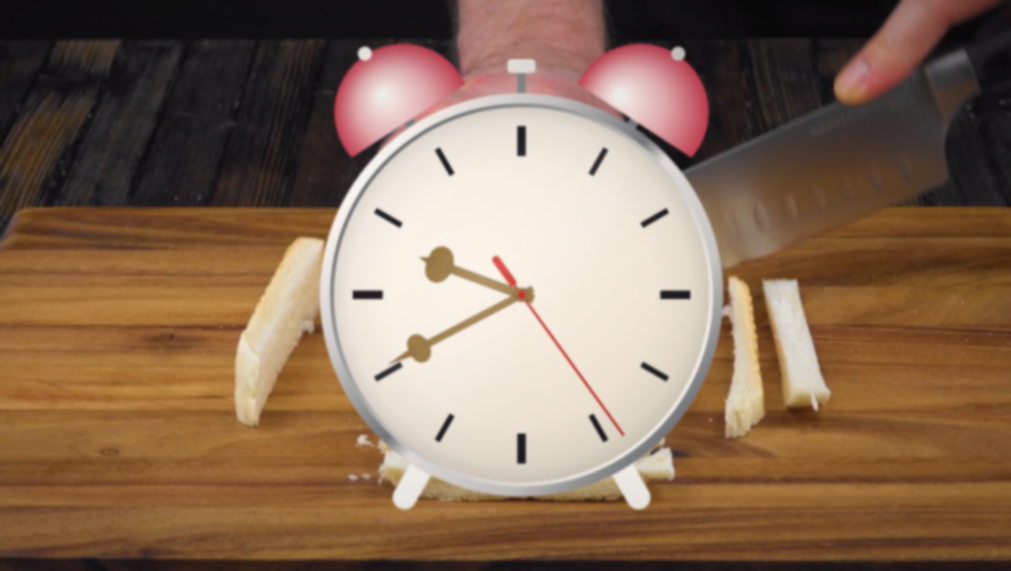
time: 9:40:24
